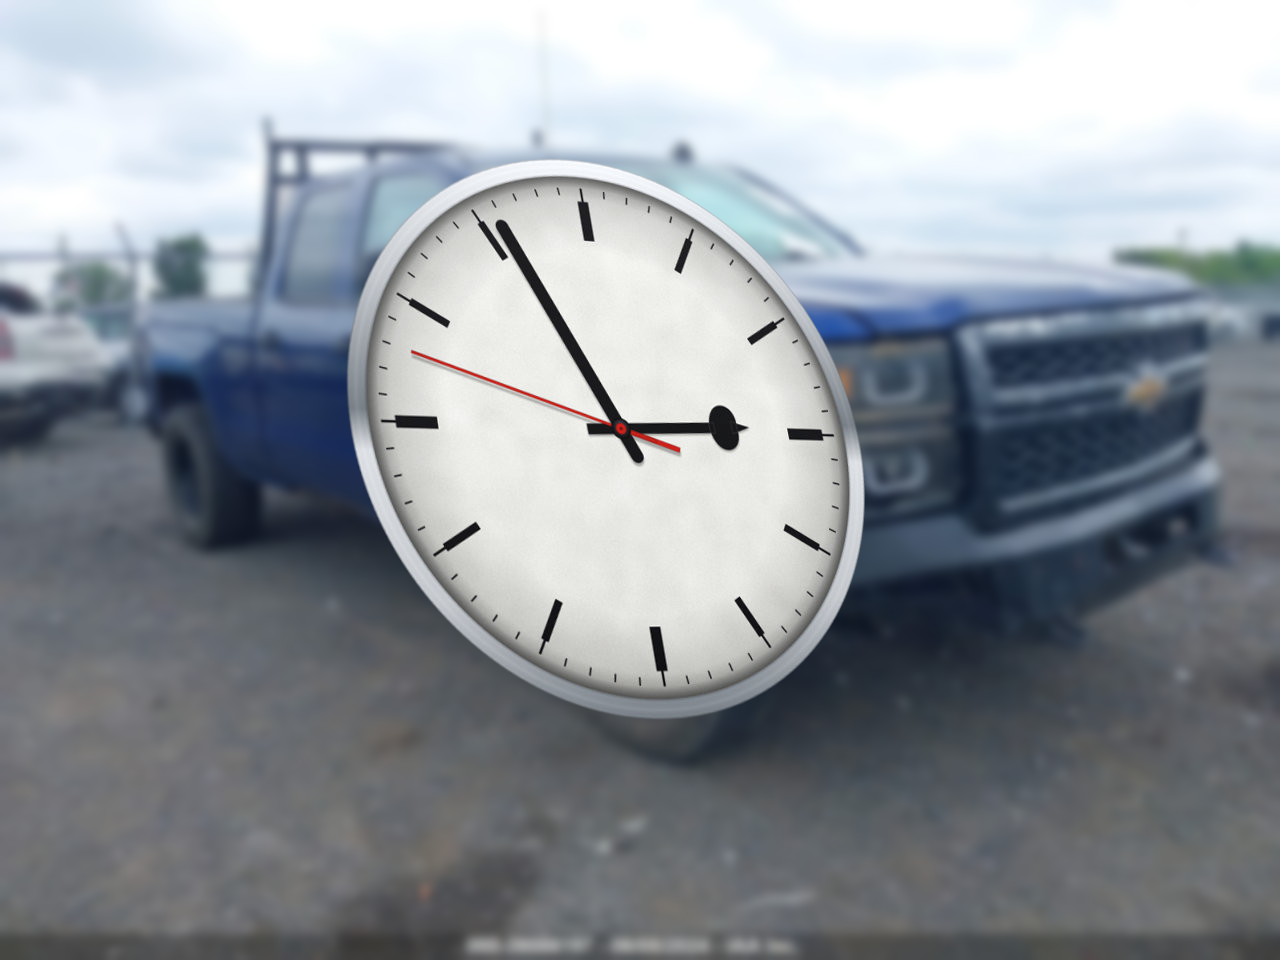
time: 2:55:48
